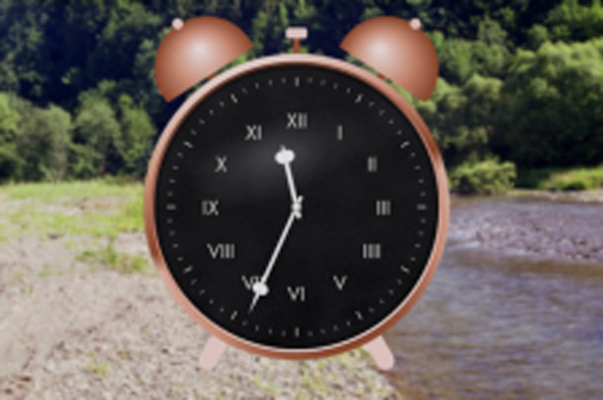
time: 11:34
